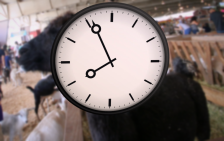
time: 7:56
